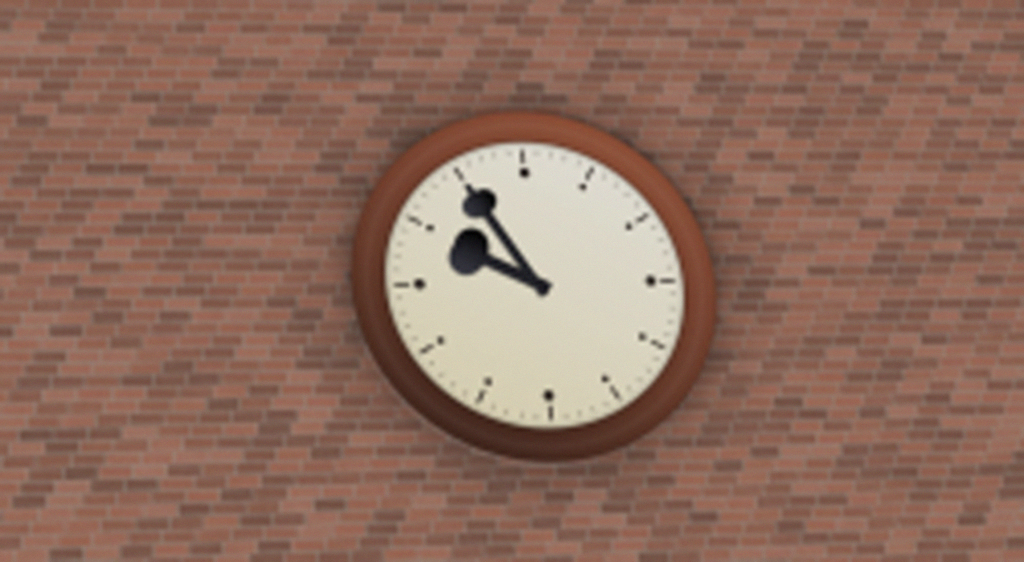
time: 9:55
